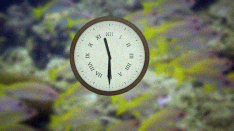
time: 11:30
